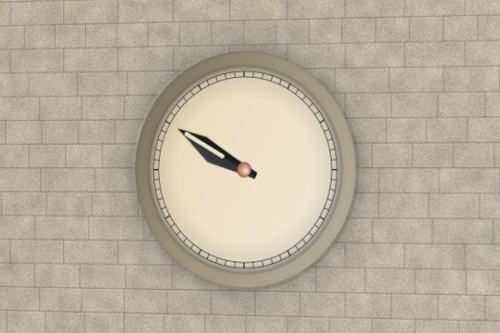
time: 9:50
